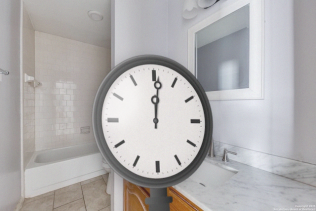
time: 12:01
